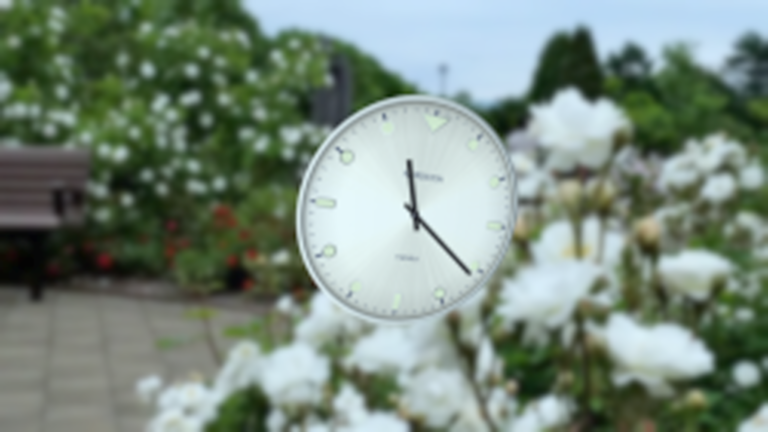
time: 11:21
